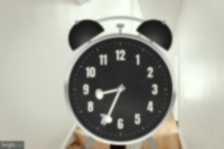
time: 8:34
